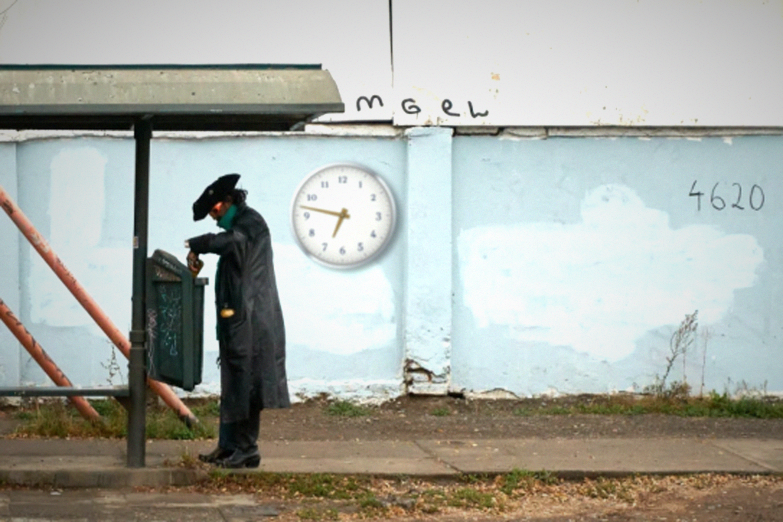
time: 6:47
